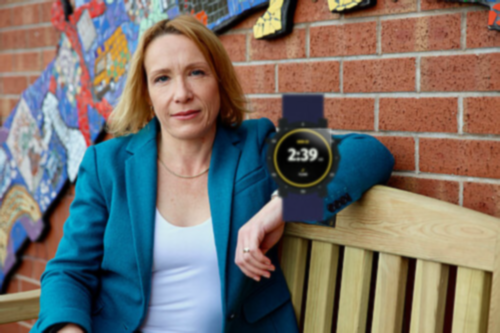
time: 2:39
